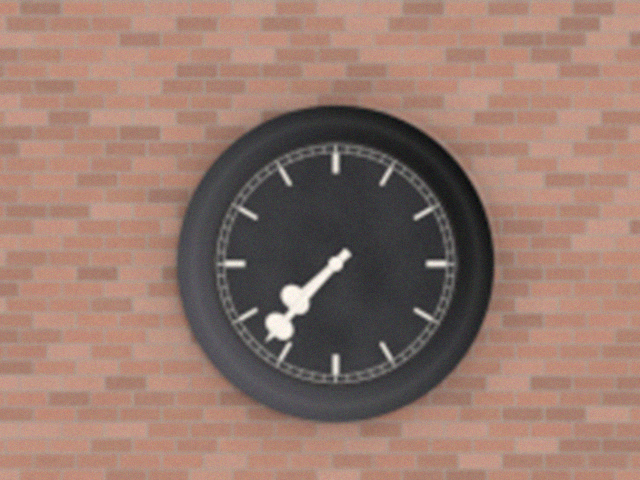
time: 7:37
